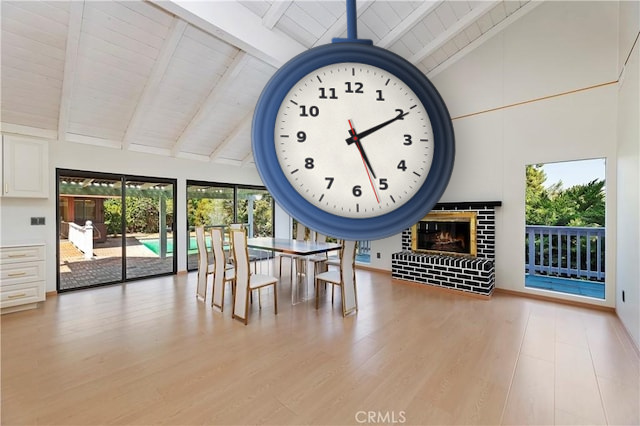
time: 5:10:27
